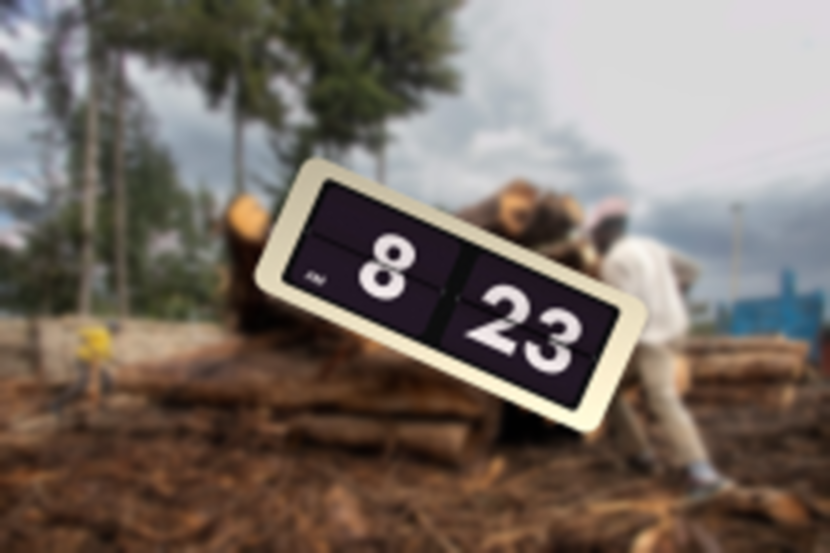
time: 8:23
